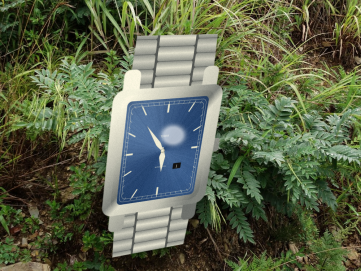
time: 5:54
